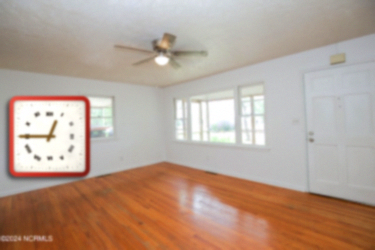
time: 12:45
